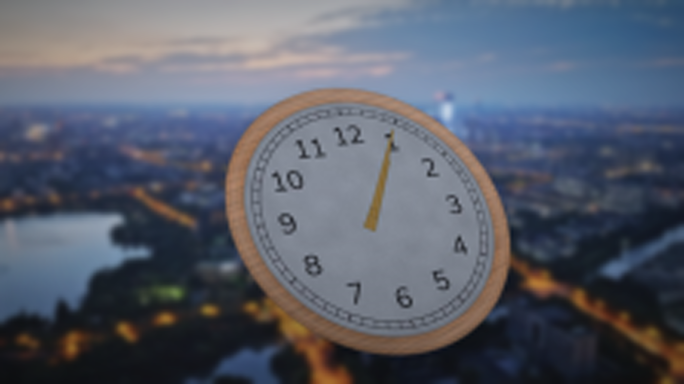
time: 1:05
